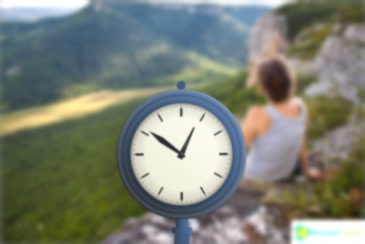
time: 12:51
